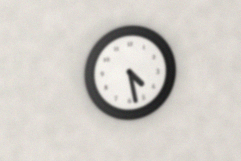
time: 4:28
